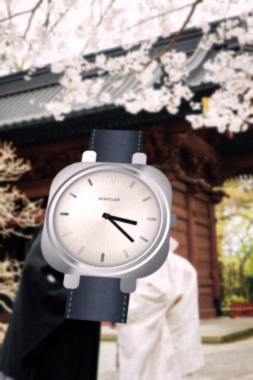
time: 3:22
